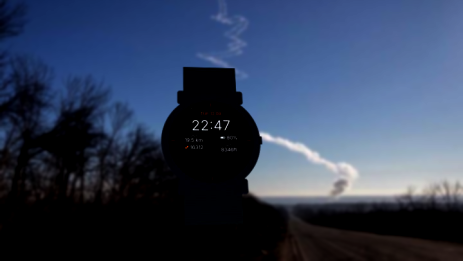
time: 22:47
